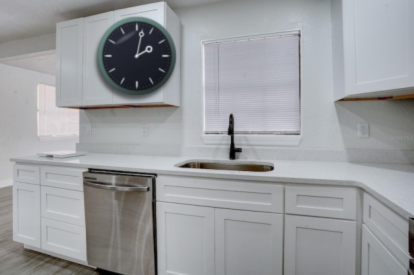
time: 2:02
